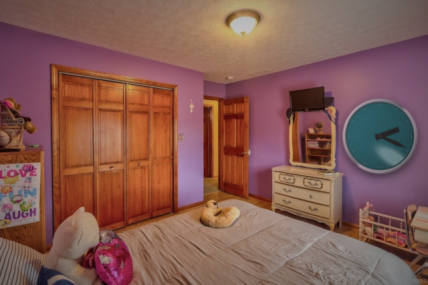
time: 2:19
